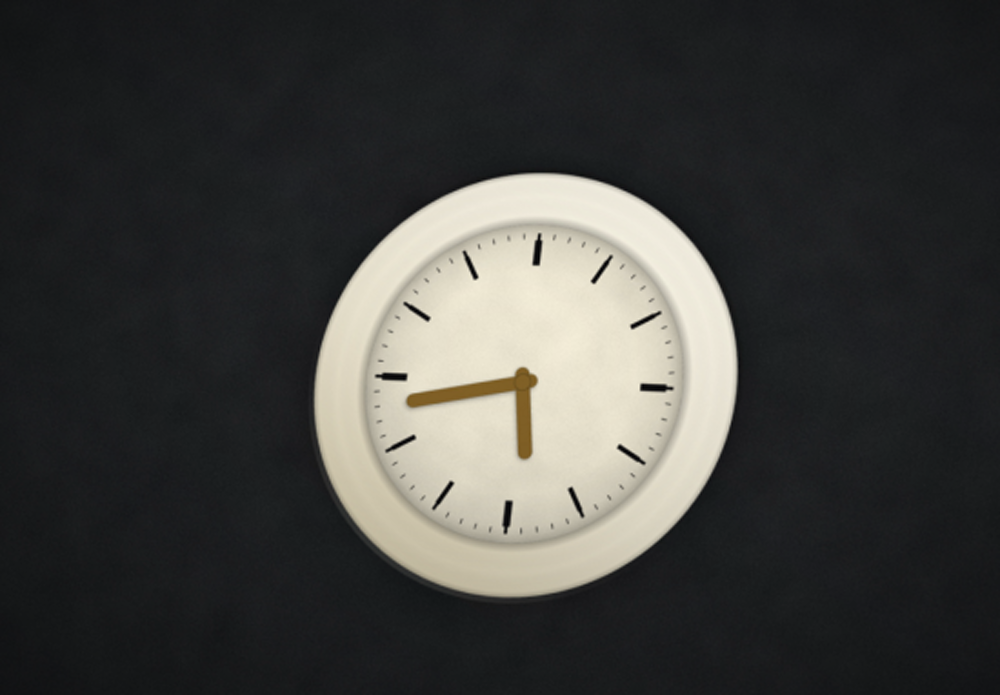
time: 5:43
